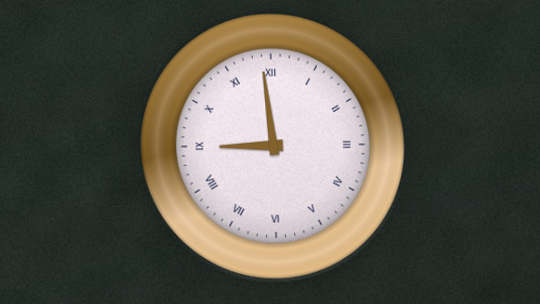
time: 8:59
